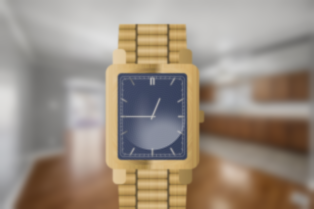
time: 12:45
